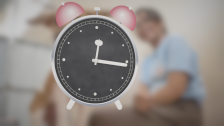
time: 12:16
